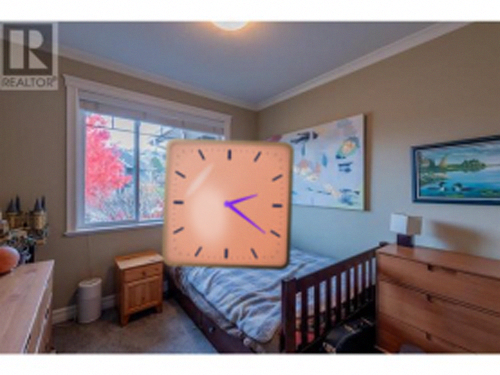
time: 2:21
